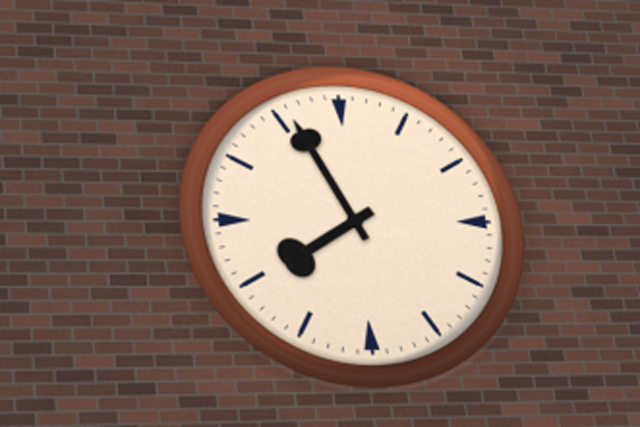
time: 7:56
